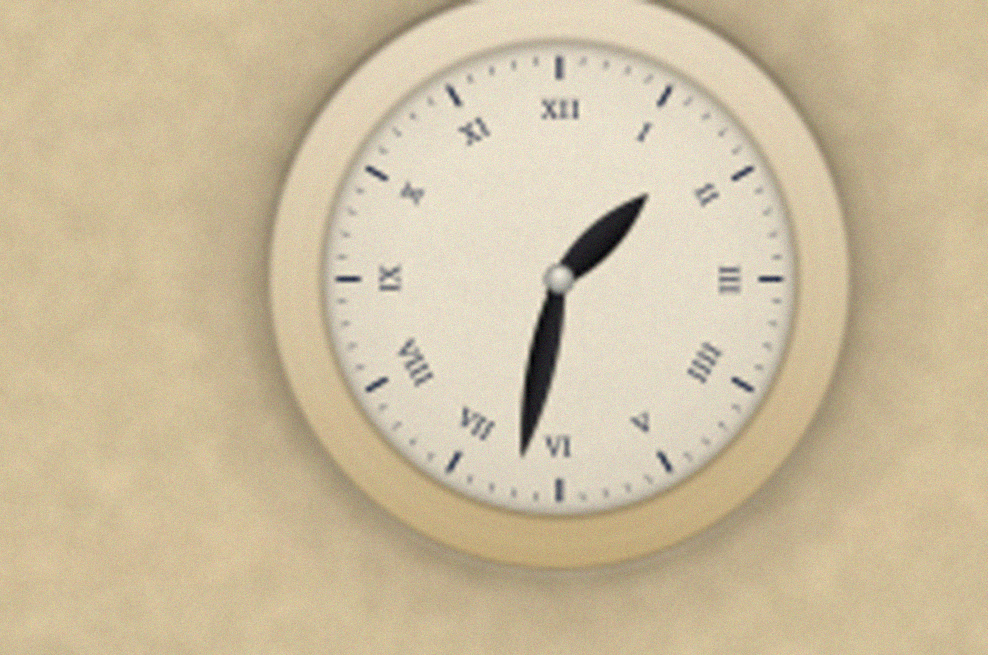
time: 1:32
